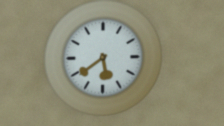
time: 5:39
